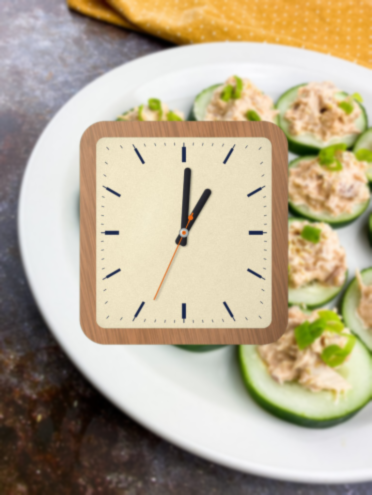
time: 1:00:34
